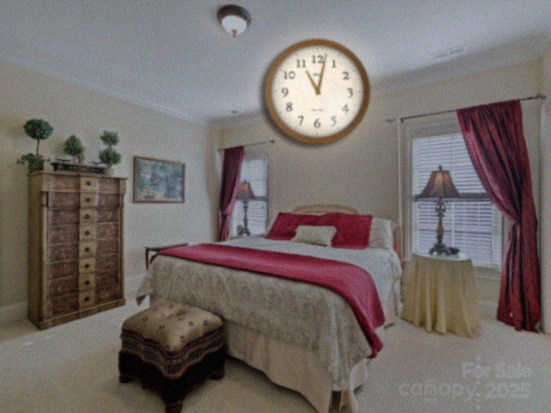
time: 11:02
